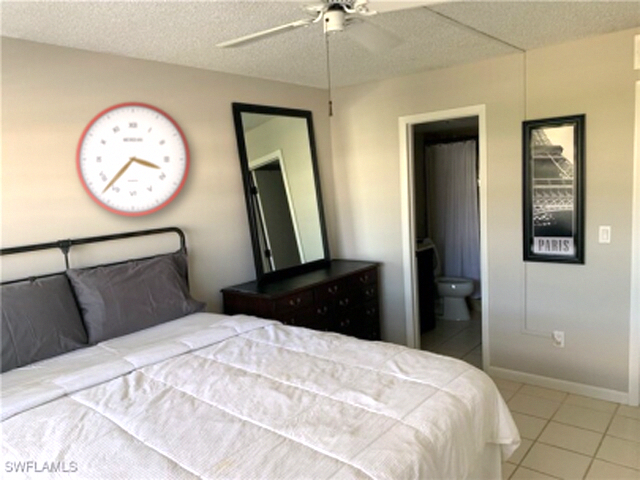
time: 3:37
